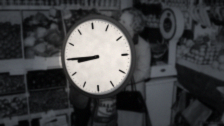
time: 8:45
